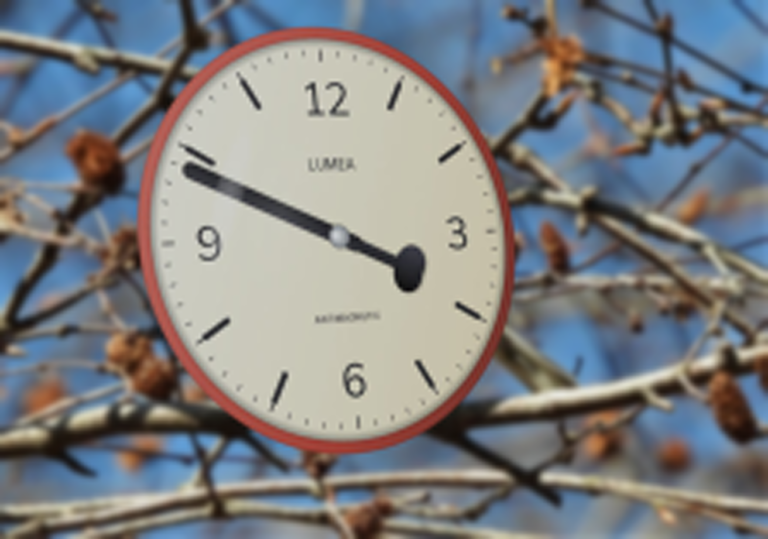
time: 3:49
